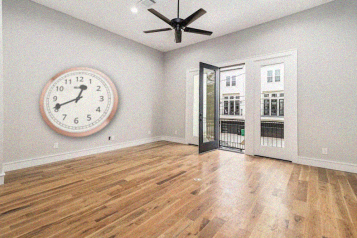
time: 12:41
